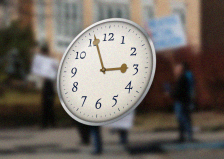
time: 2:56
